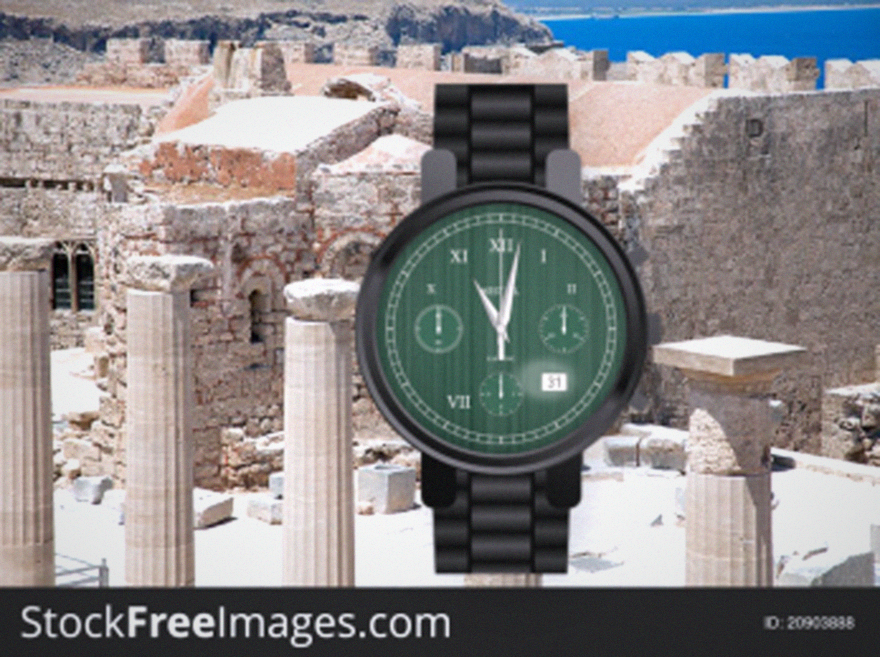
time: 11:02
